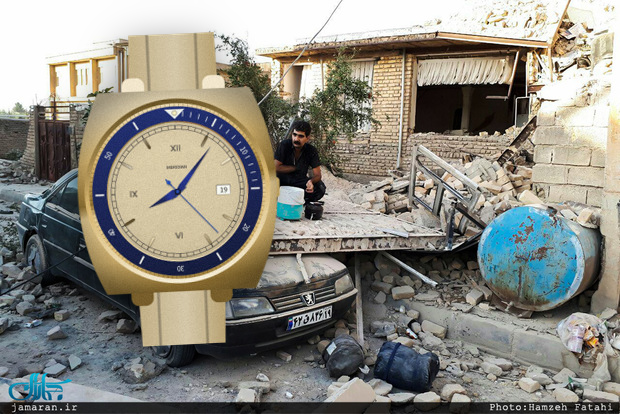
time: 8:06:23
